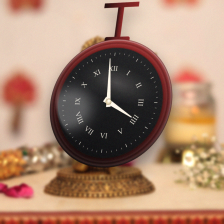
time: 3:59
